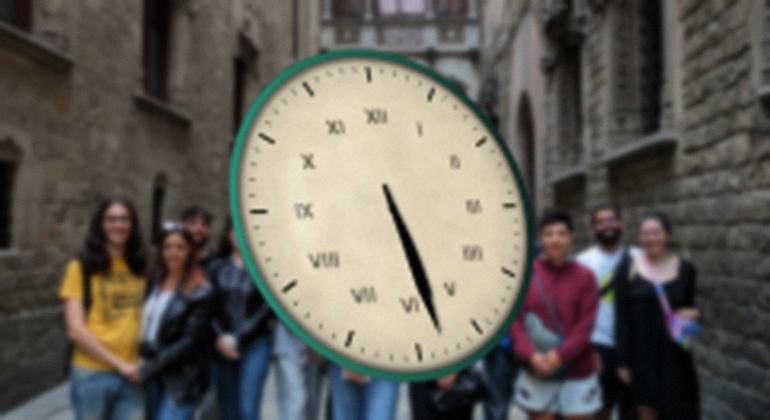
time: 5:28
